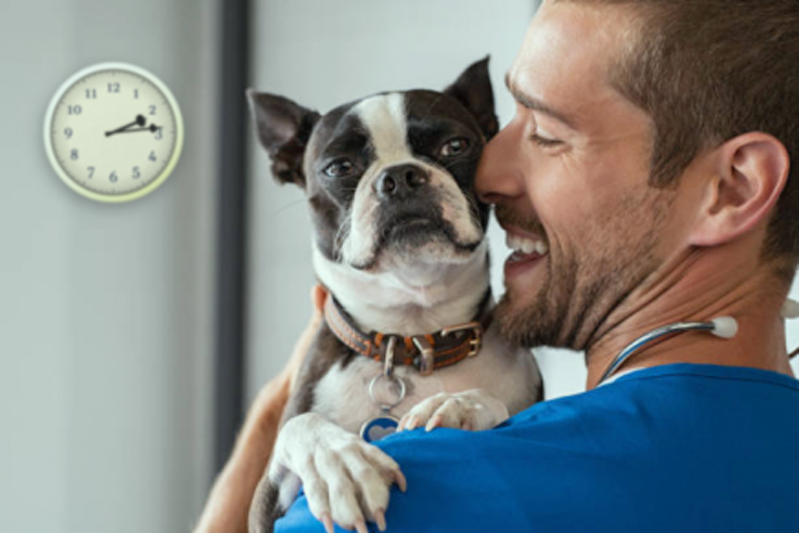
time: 2:14
